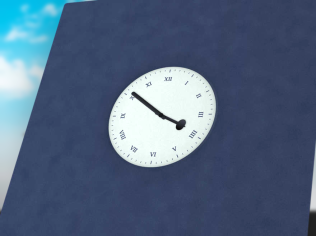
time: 3:51
